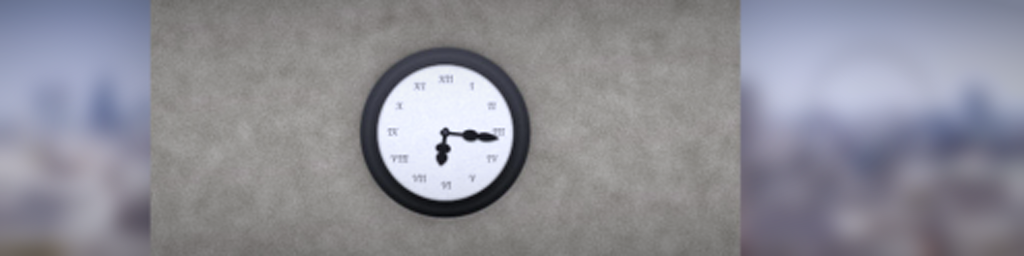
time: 6:16
